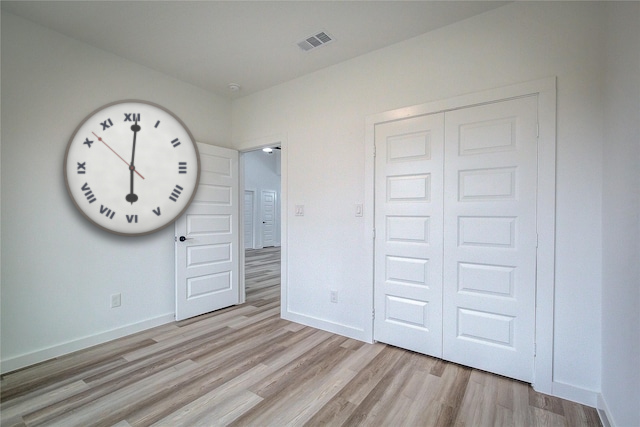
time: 6:00:52
